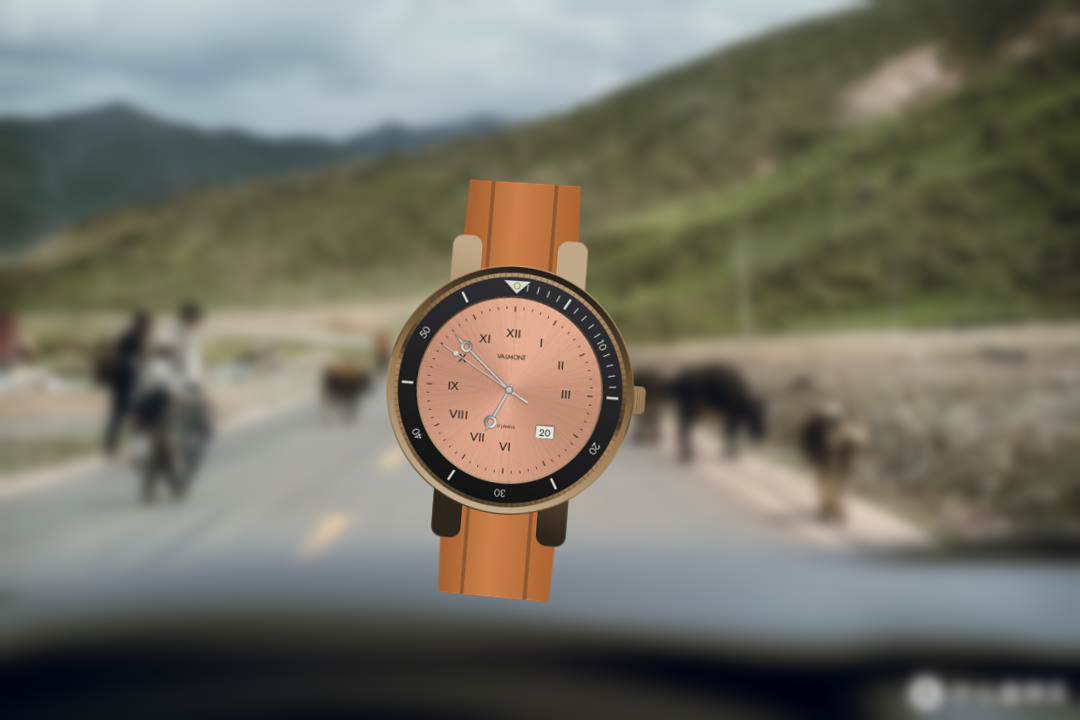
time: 6:51:50
